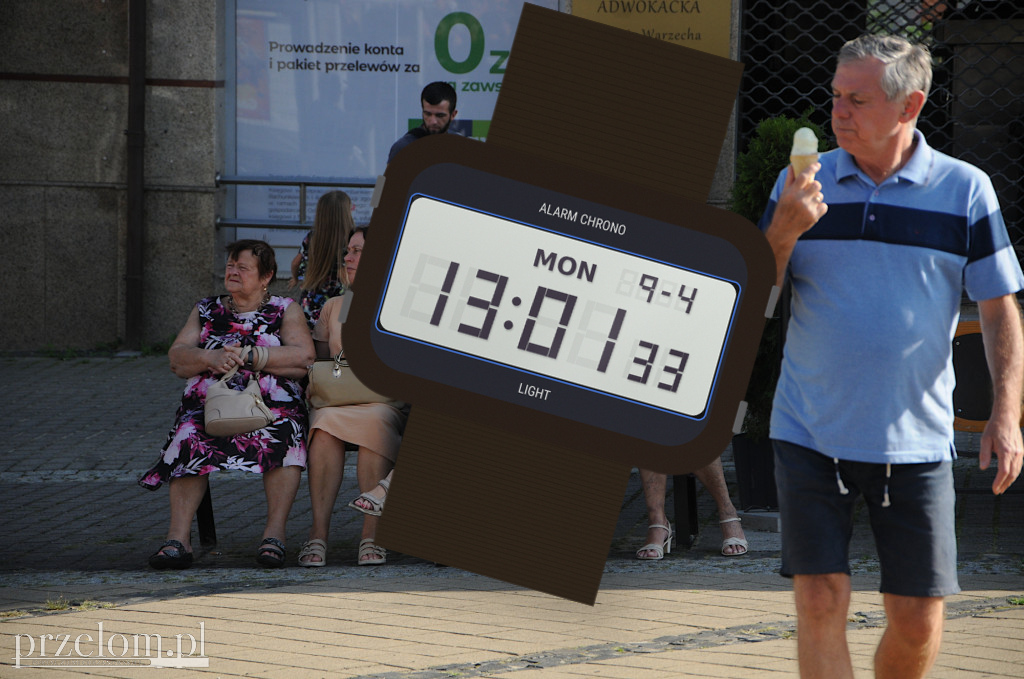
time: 13:01:33
